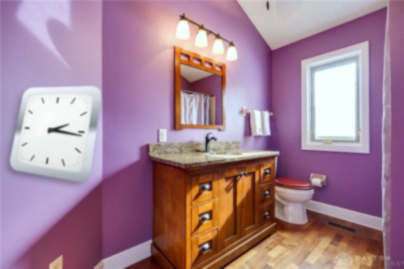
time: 2:16
